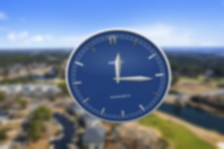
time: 12:16
